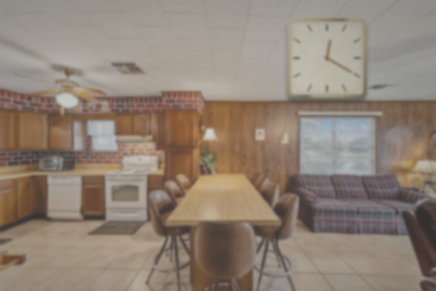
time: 12:20
